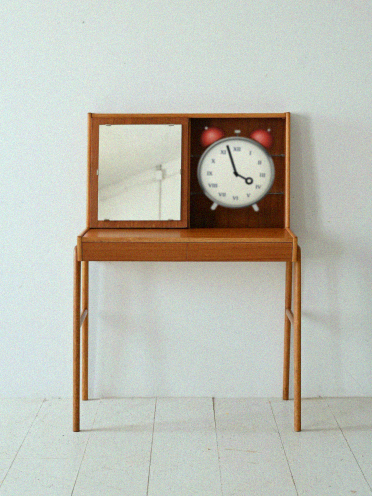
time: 3:57
